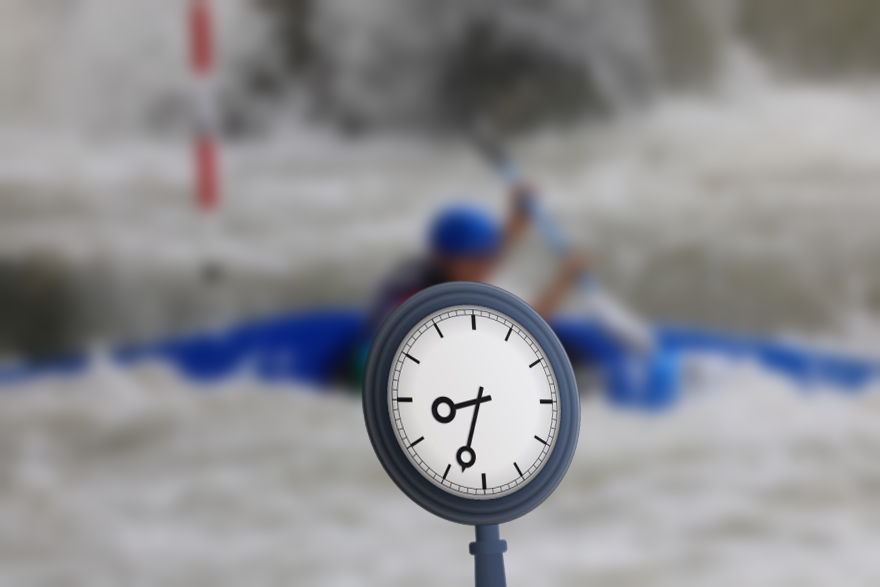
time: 8:33
